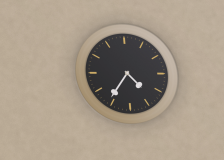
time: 4:36
